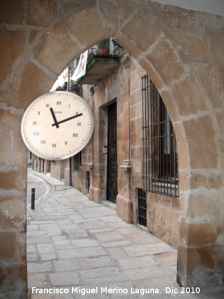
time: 11:11
